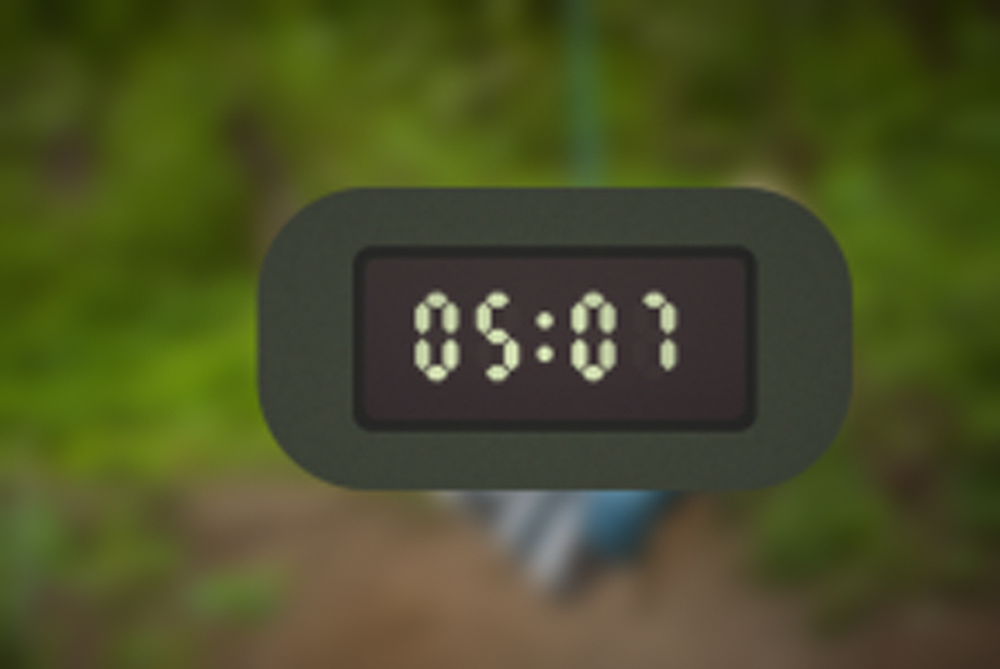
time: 5:07
